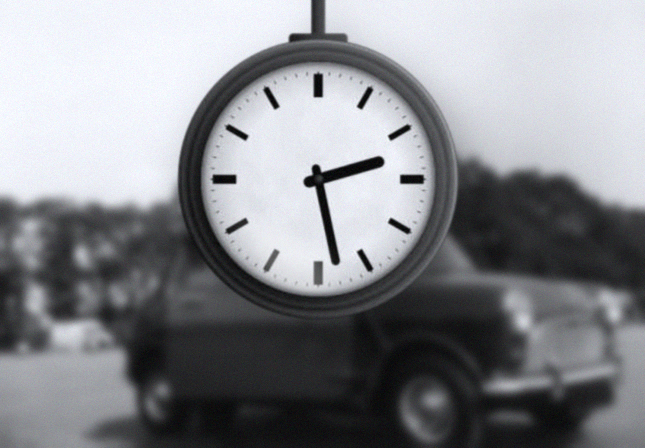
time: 2:28
